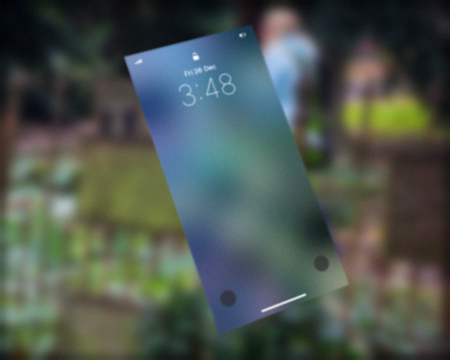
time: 3:48
